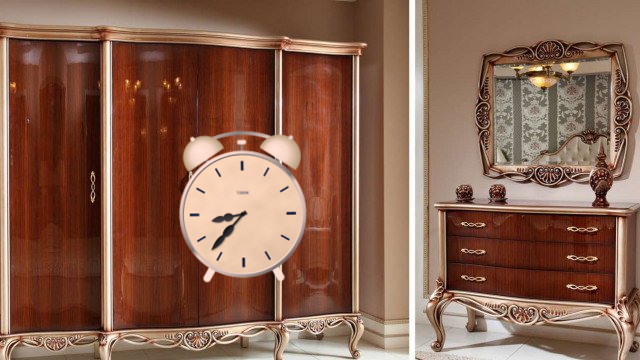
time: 8:37
